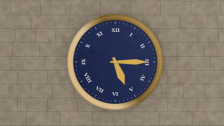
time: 5:15
